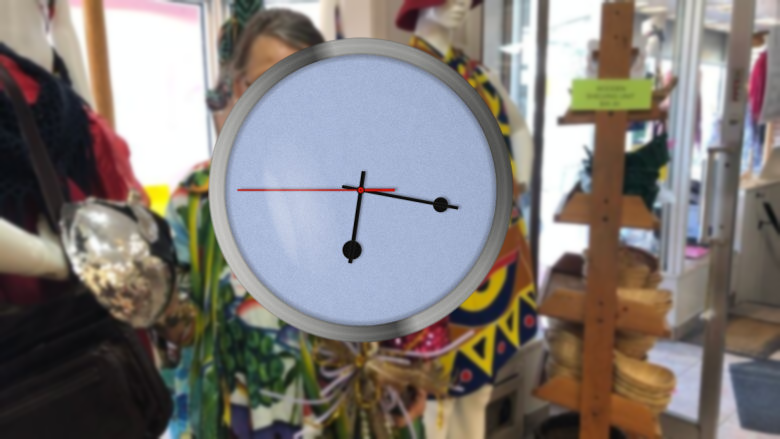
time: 6:16:45
